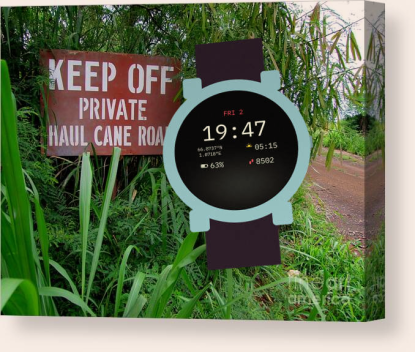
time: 19:47
